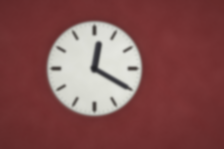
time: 12:20
